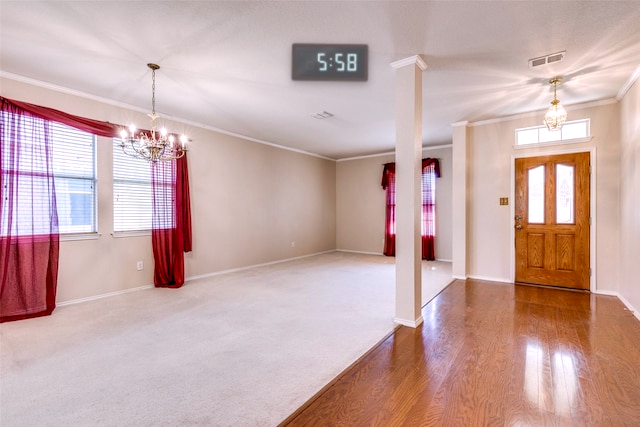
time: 5:58
